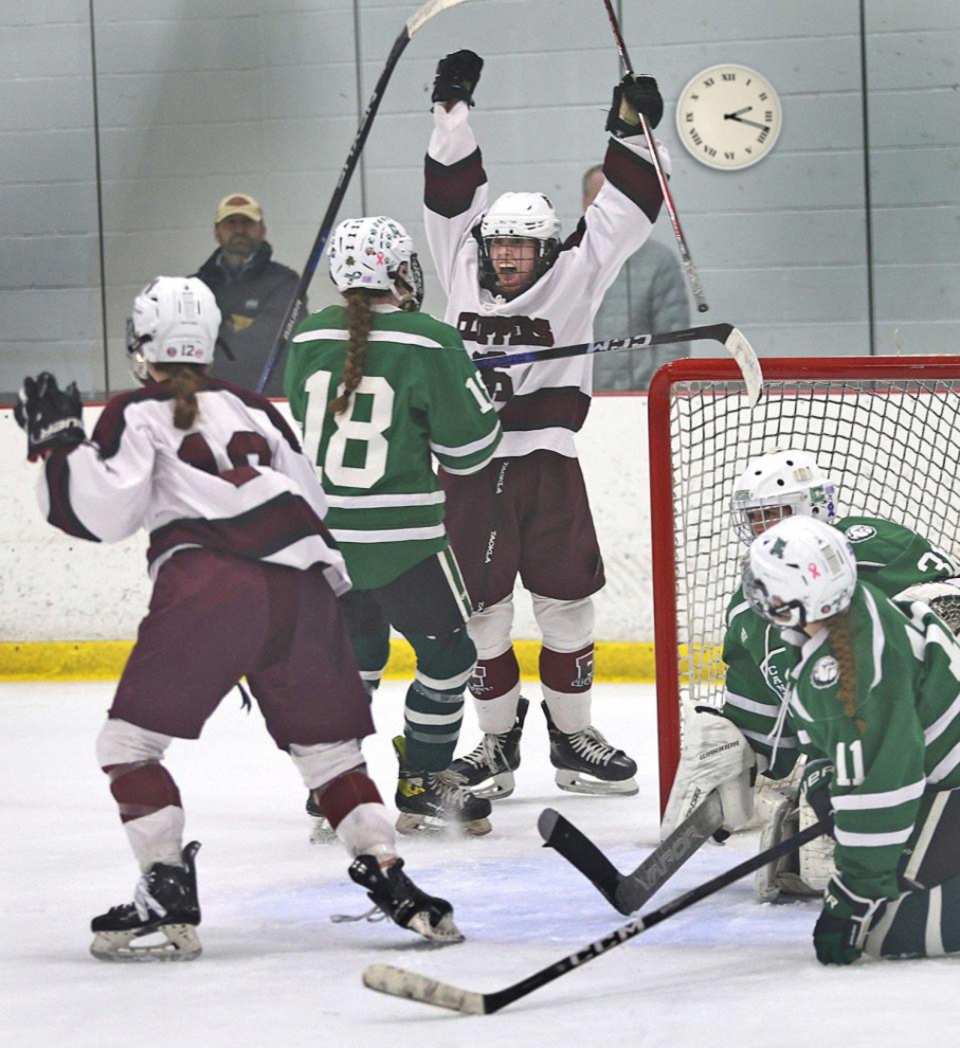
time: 2:18
